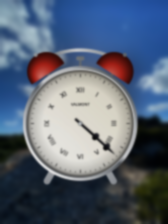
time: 4:22
